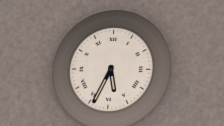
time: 5:34
